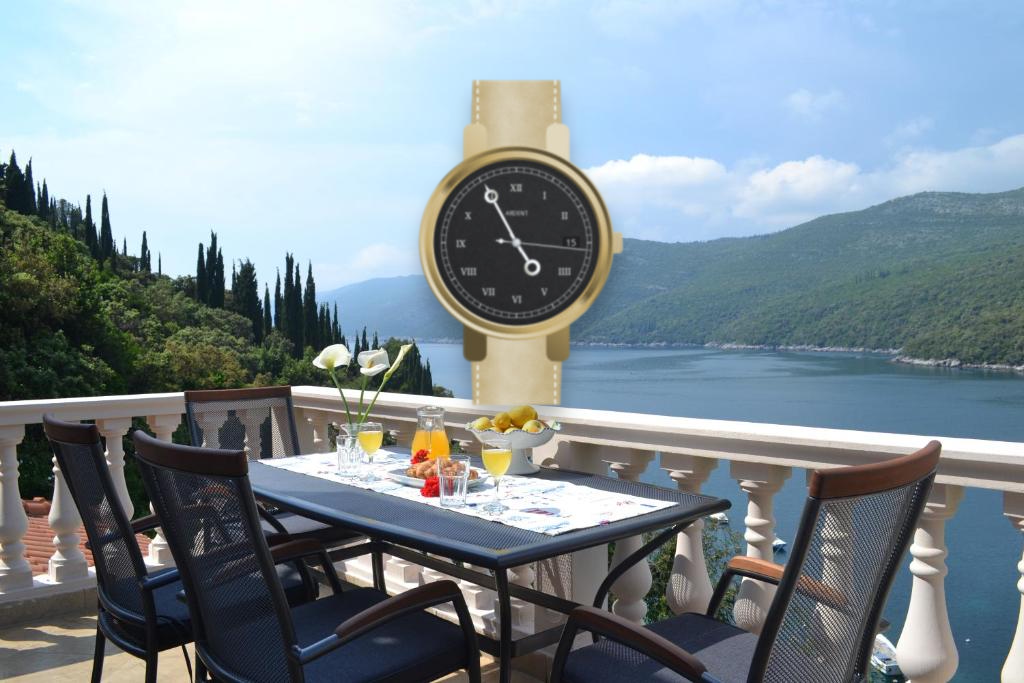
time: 4:55:16
